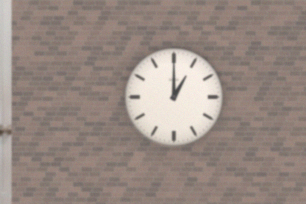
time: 1:00
